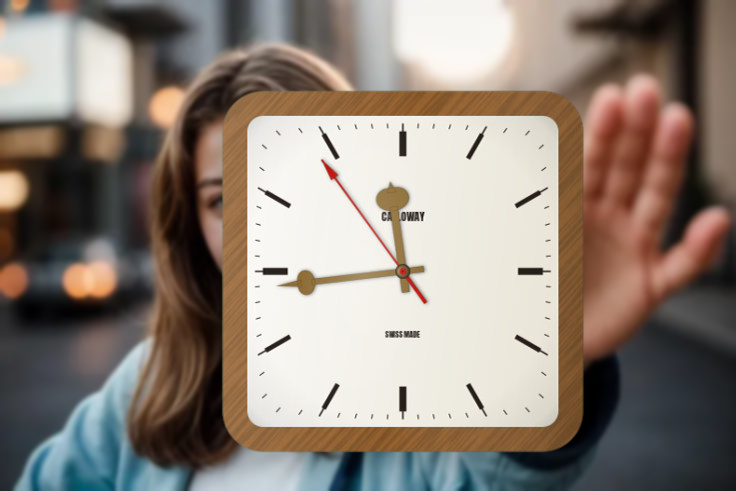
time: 11:43:54
